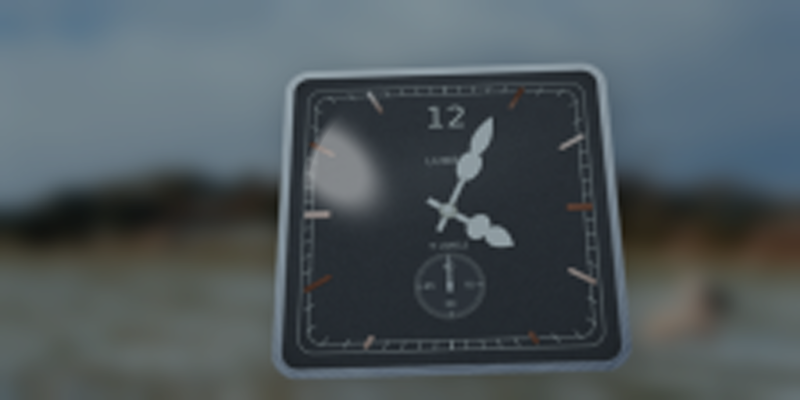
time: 4:04
